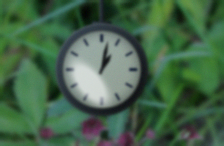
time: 1:02
